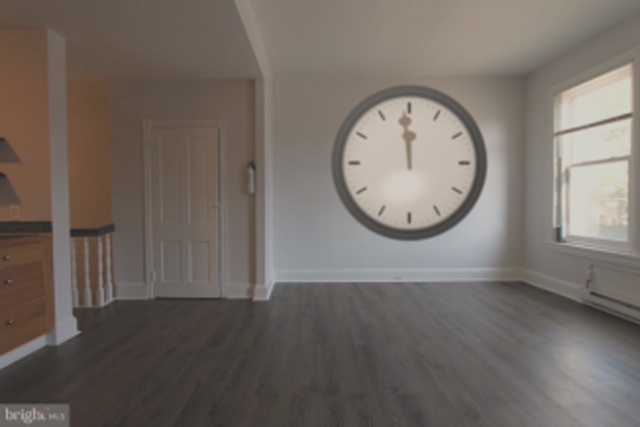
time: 11:59
